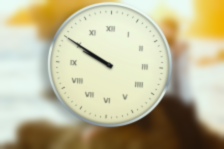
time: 9:50
